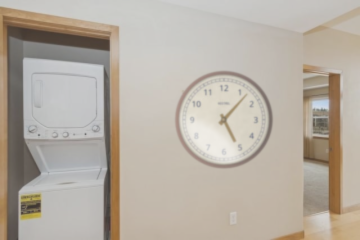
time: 5:07
